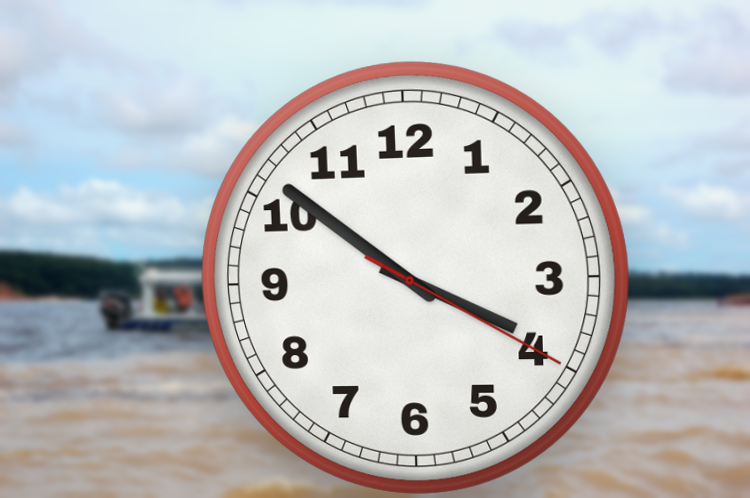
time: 3:51:20
